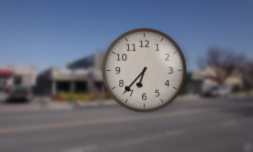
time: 6:37
